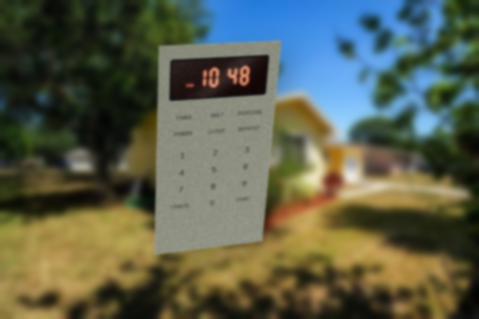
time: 10:48
